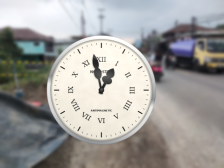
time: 12:58
